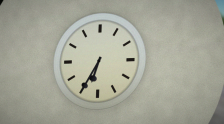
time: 6:35
